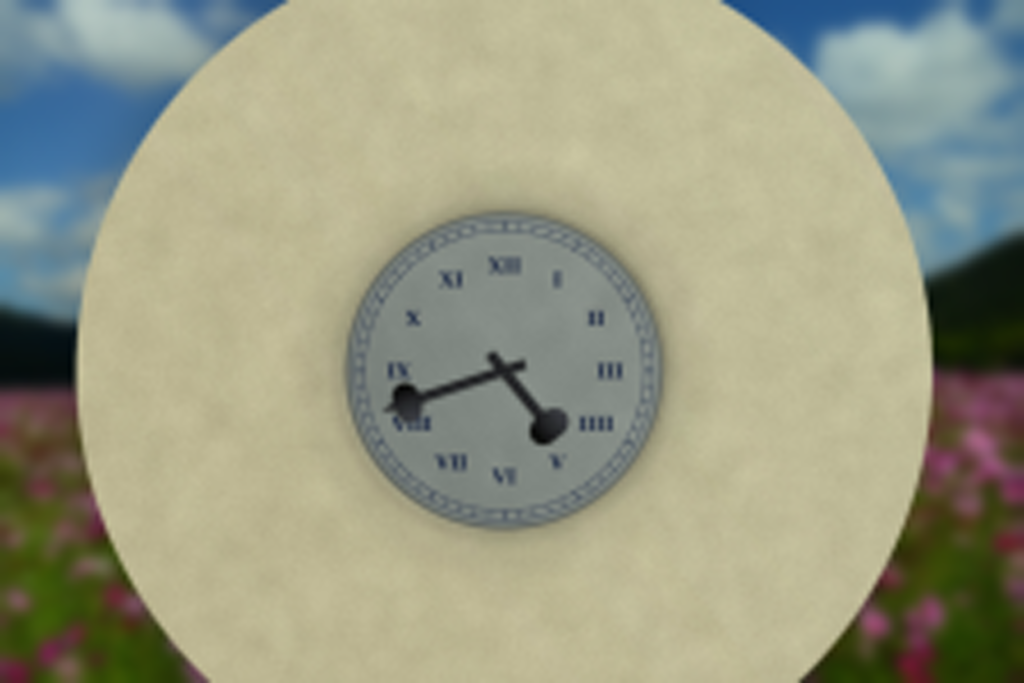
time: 4:42
